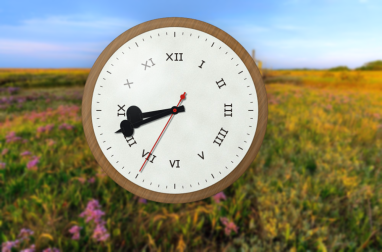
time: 8:41:35
